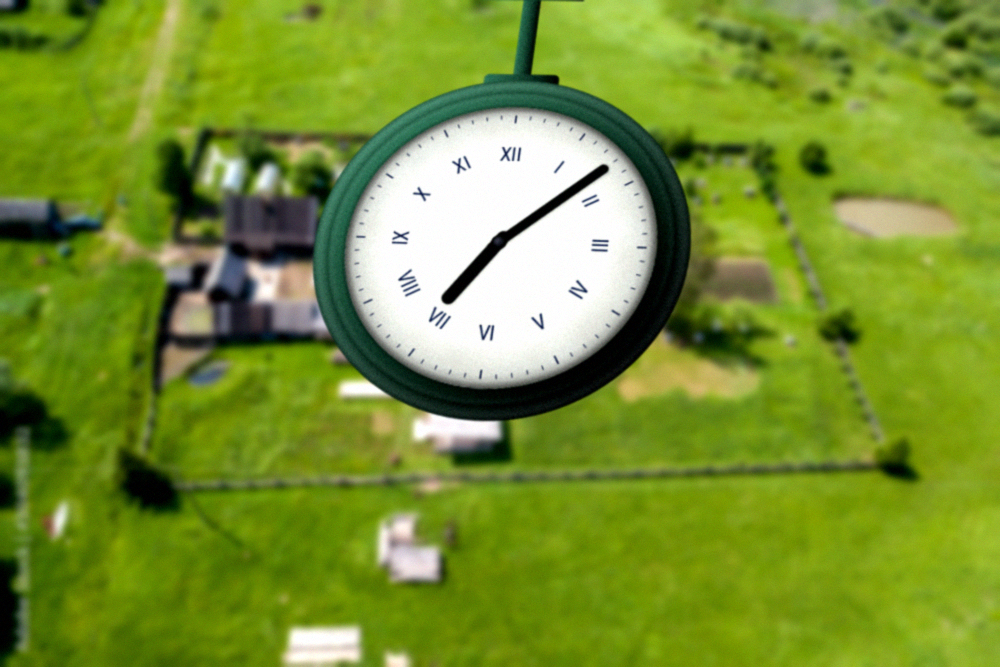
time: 7:08
